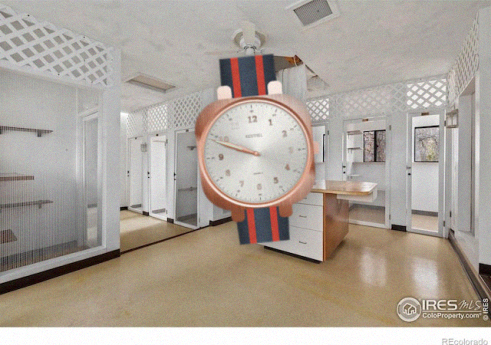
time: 9:49
